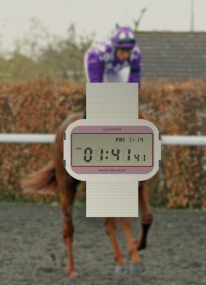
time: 1:41:41
